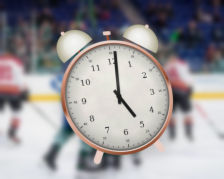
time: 5:01
